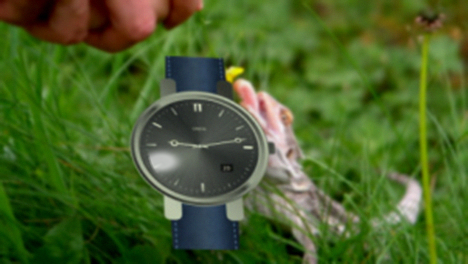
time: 9:13
